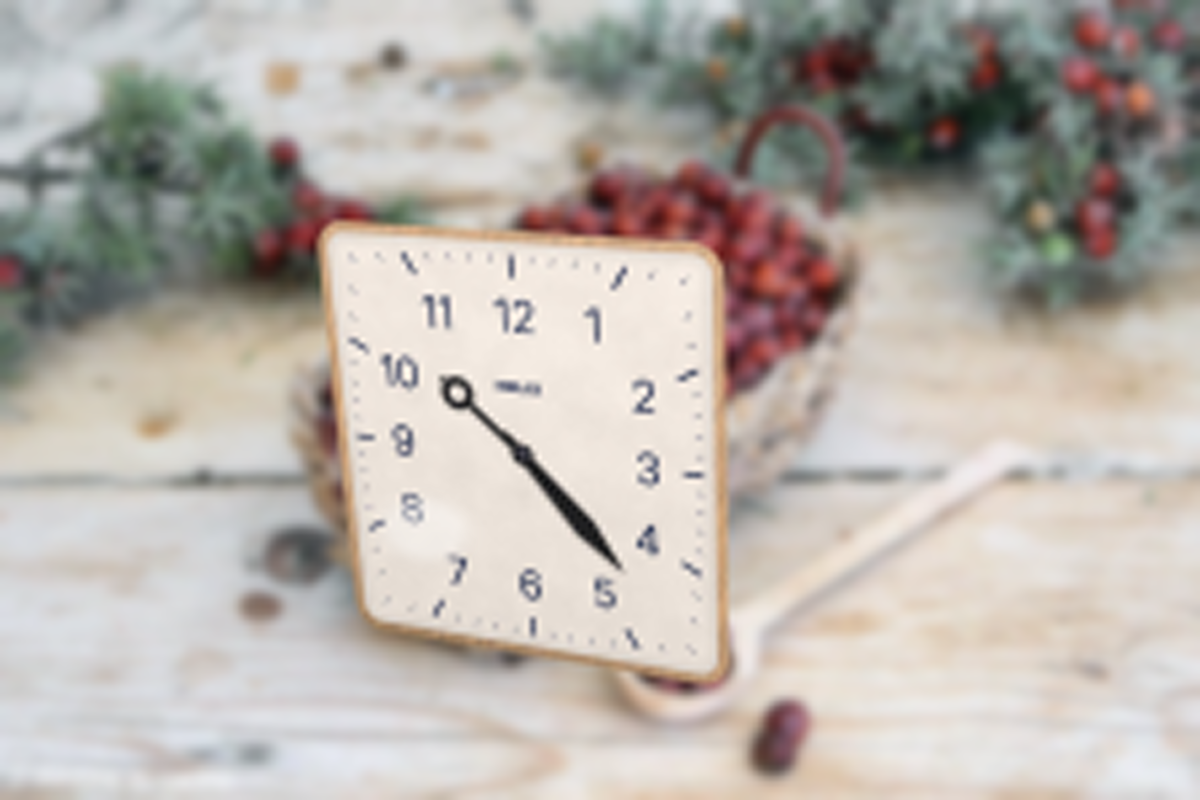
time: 10:23
